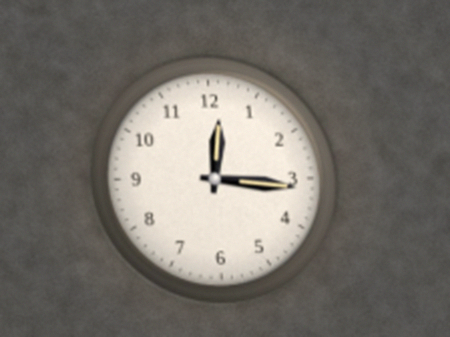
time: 12:16
